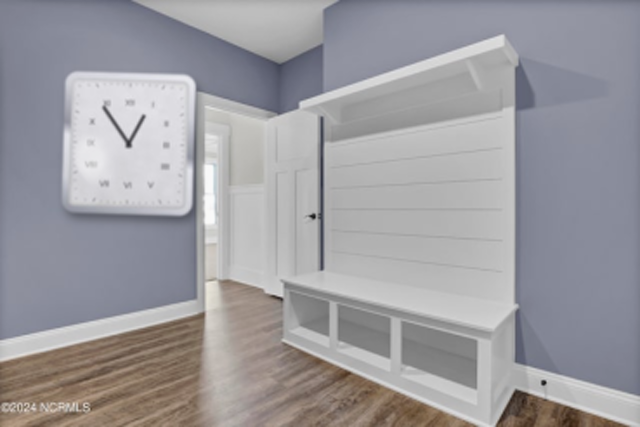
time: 12:54
